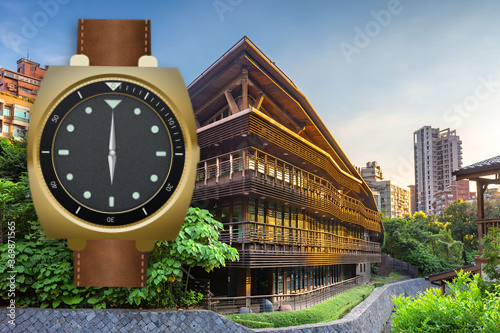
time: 6:00
